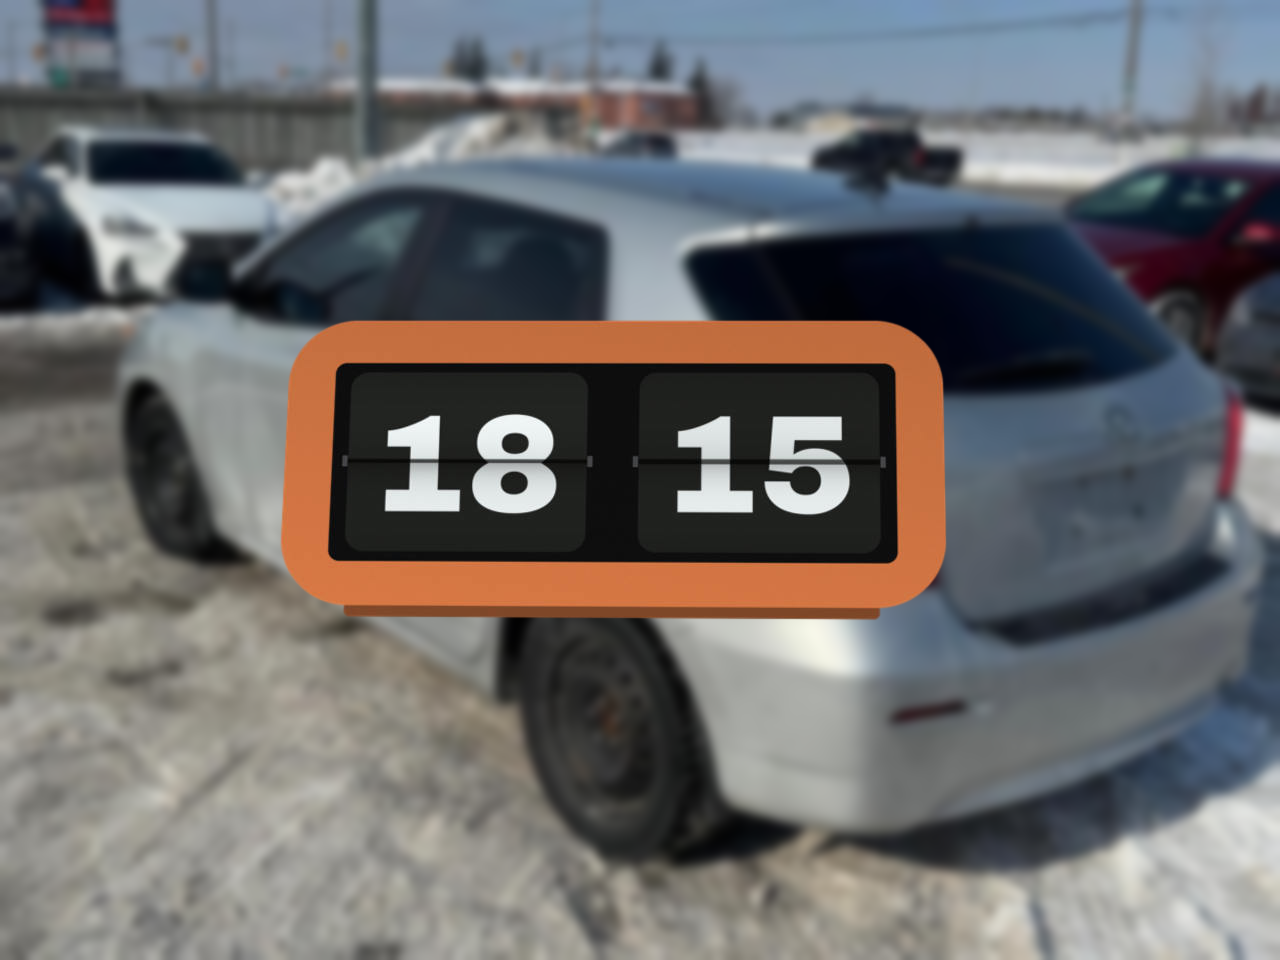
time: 18:15
